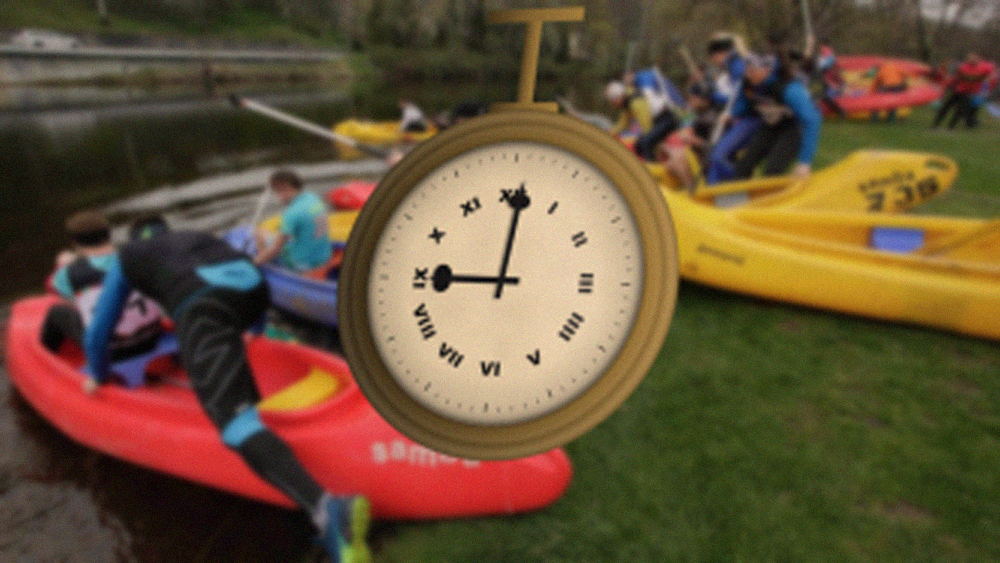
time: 9:01
